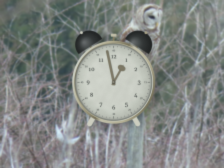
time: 12:58
